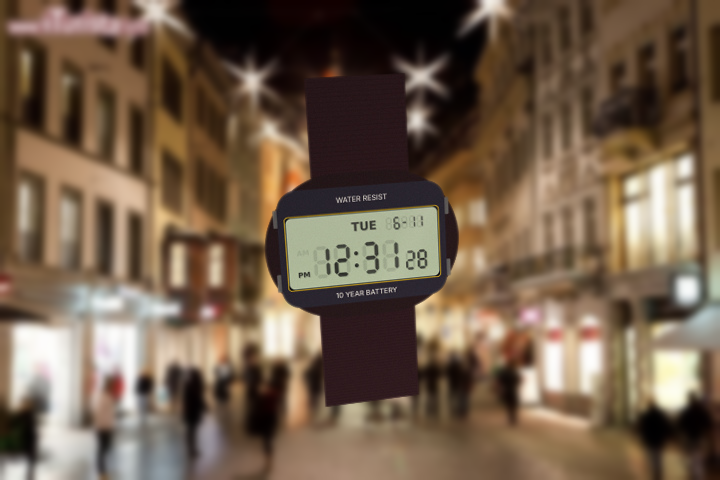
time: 12:31:28
